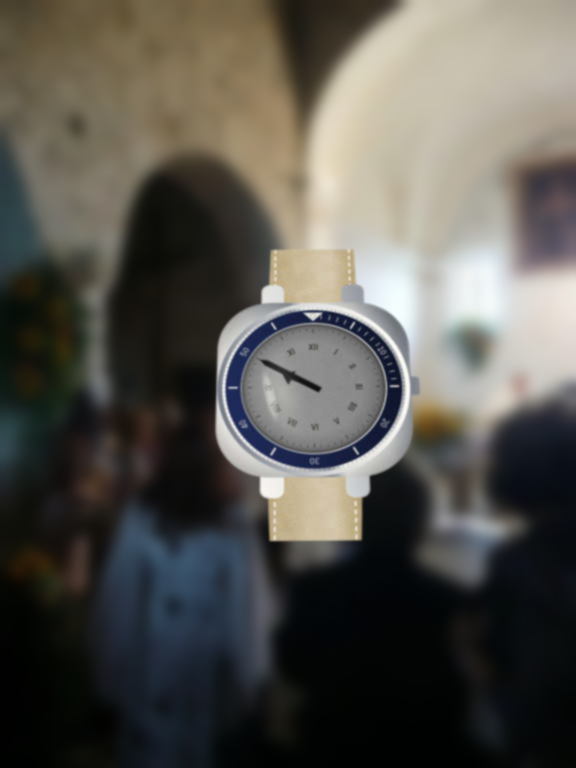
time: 9:50
